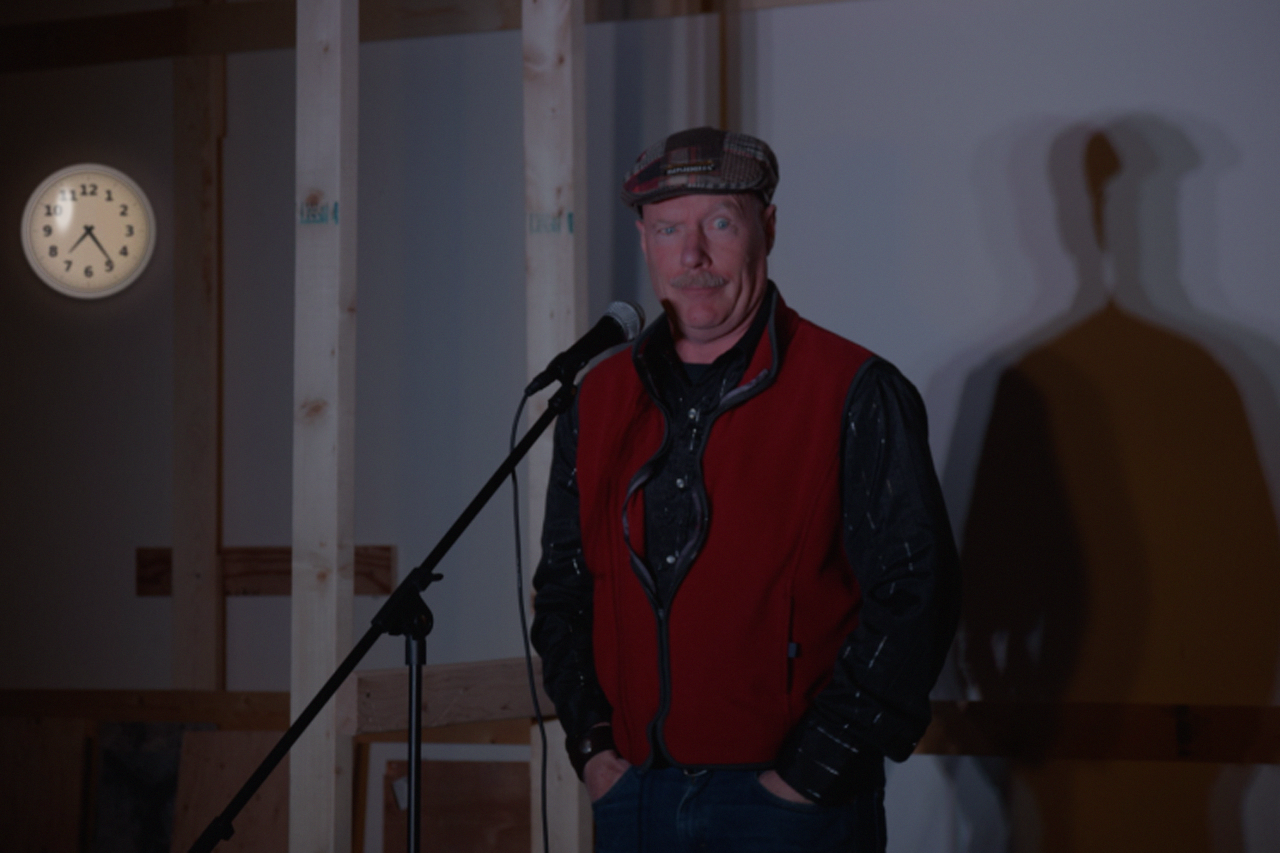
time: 7:24
